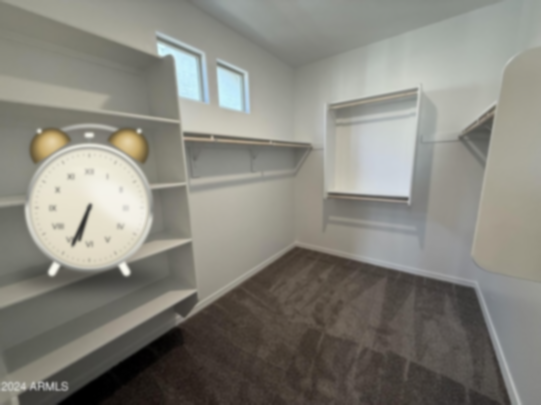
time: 6:34
